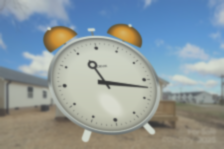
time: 11:17
